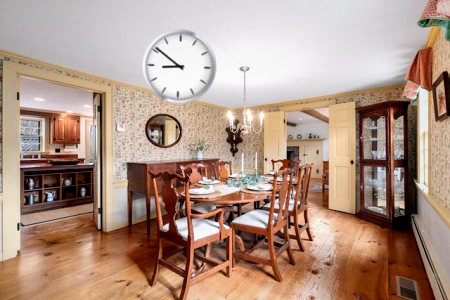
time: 8:51
